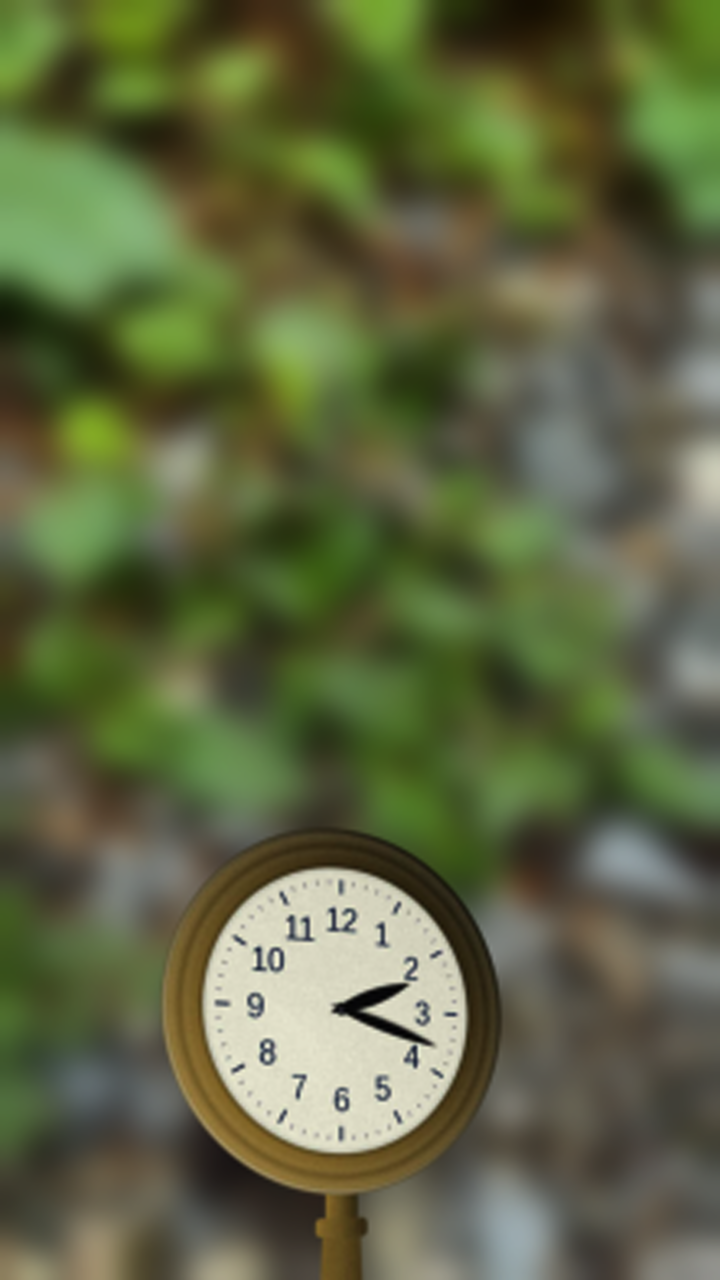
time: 2:18
